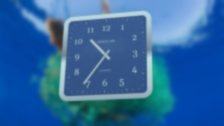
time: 10:36
